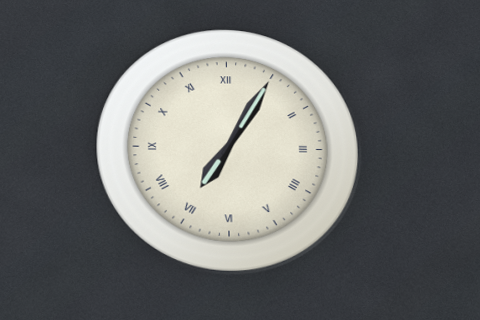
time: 7:05
